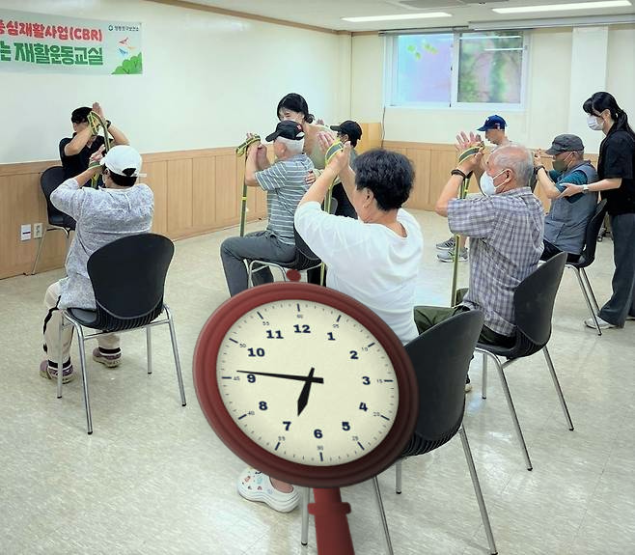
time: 6:46
